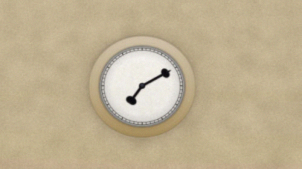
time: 7:10
